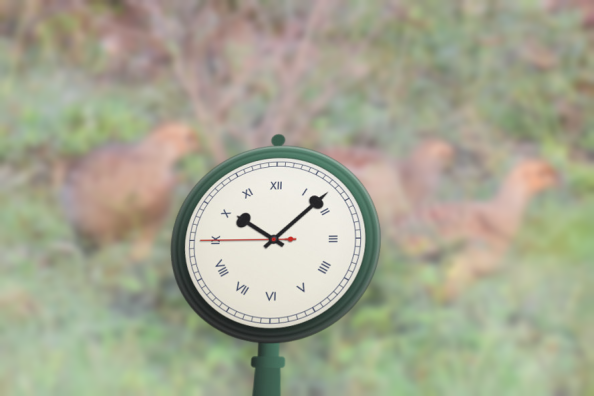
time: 10:07:45
